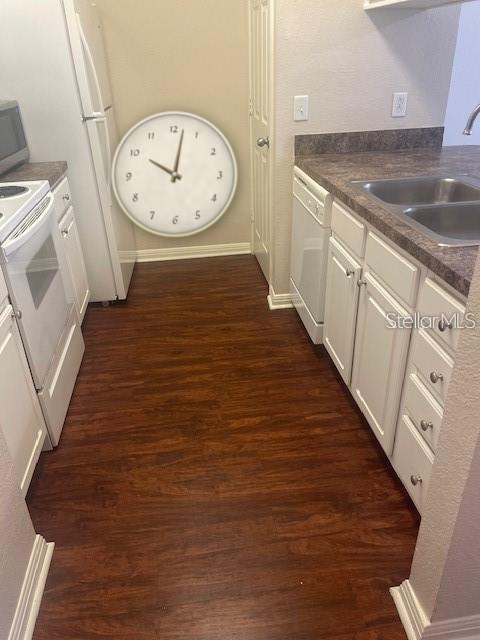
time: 10:02
